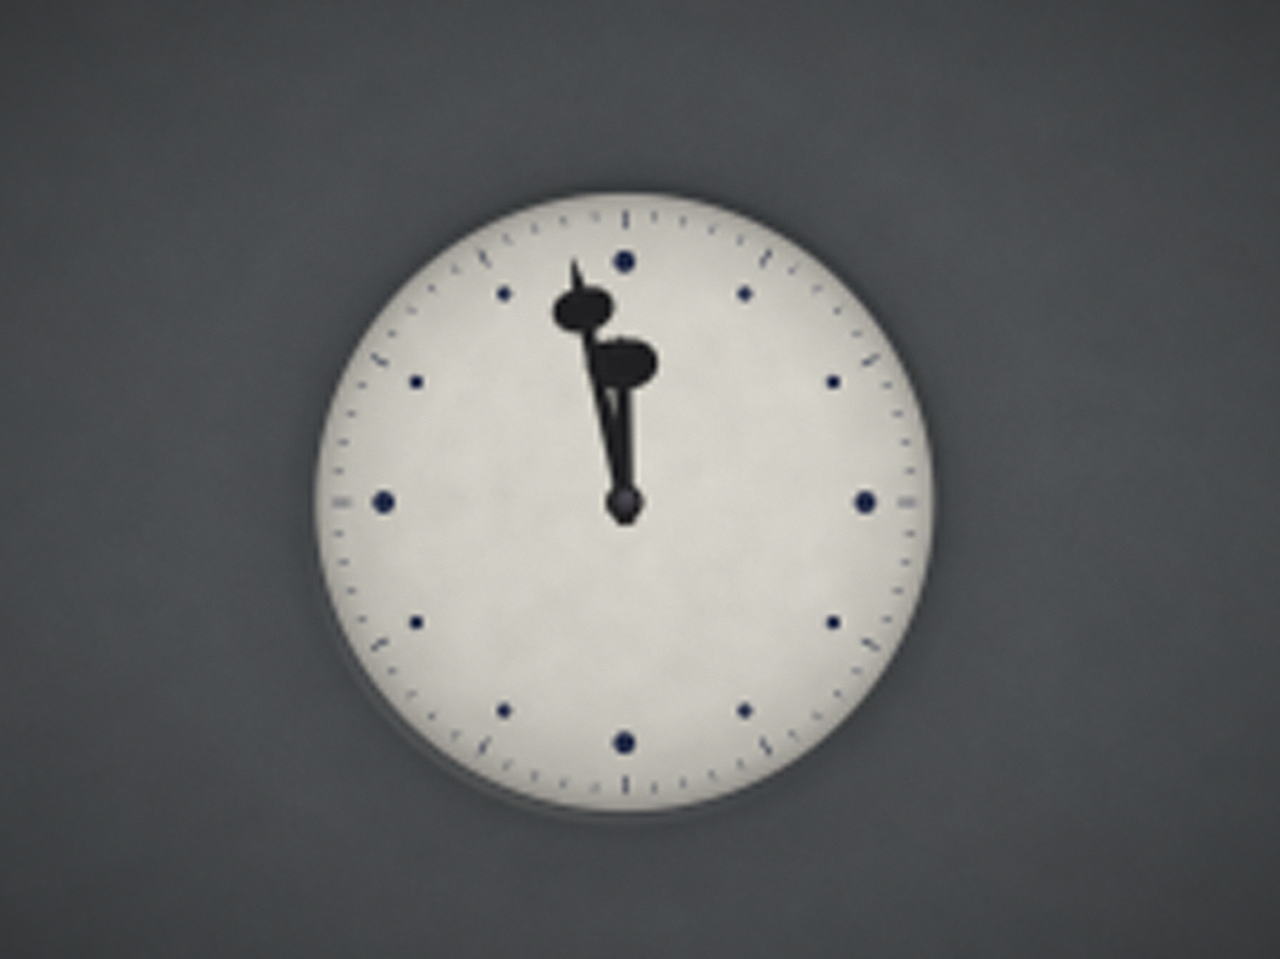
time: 11:58
